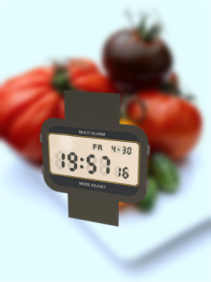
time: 19:57:16
